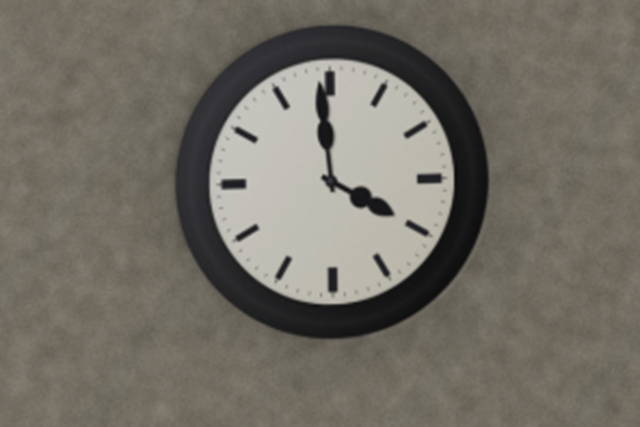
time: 3:59
